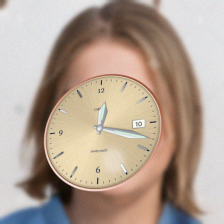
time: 12:18
